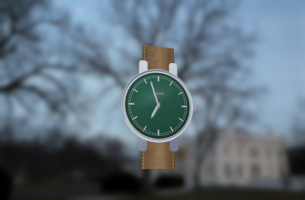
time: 6:57
